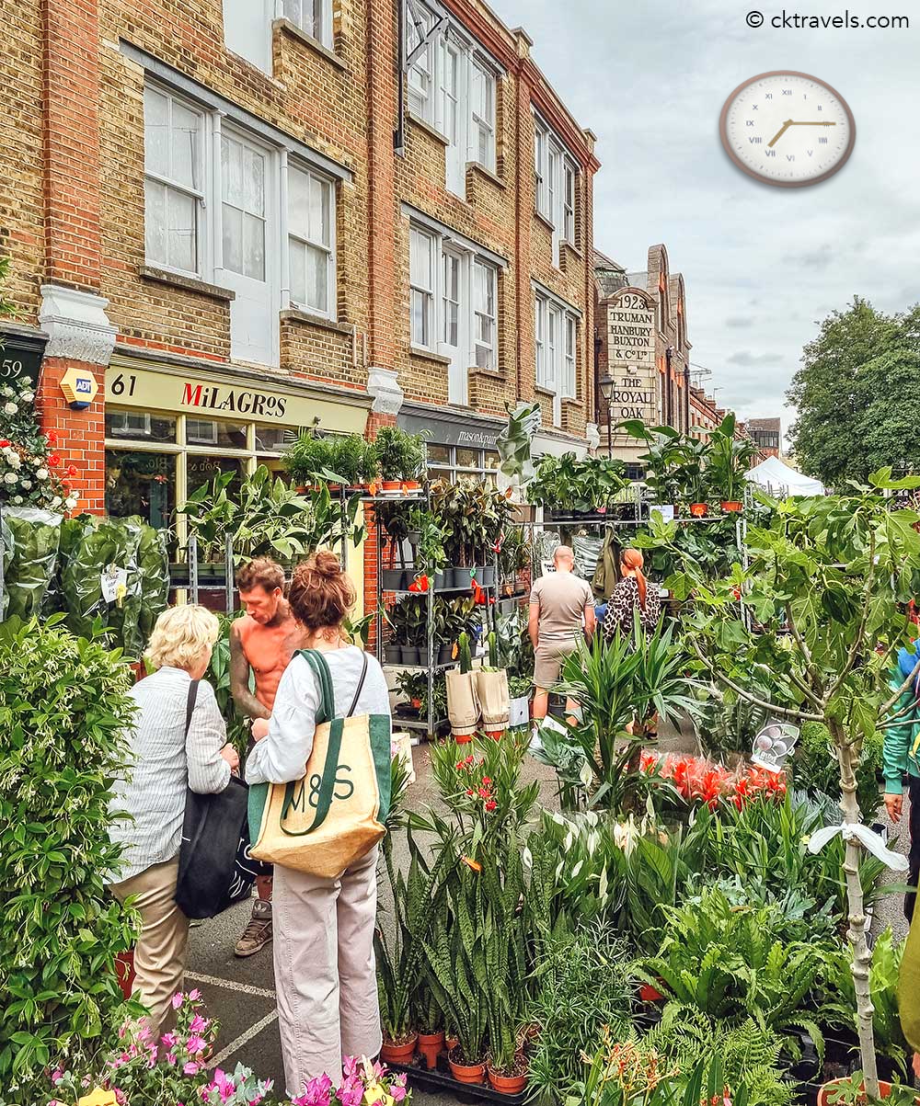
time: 7:15
